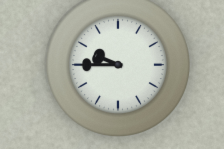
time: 9:45
